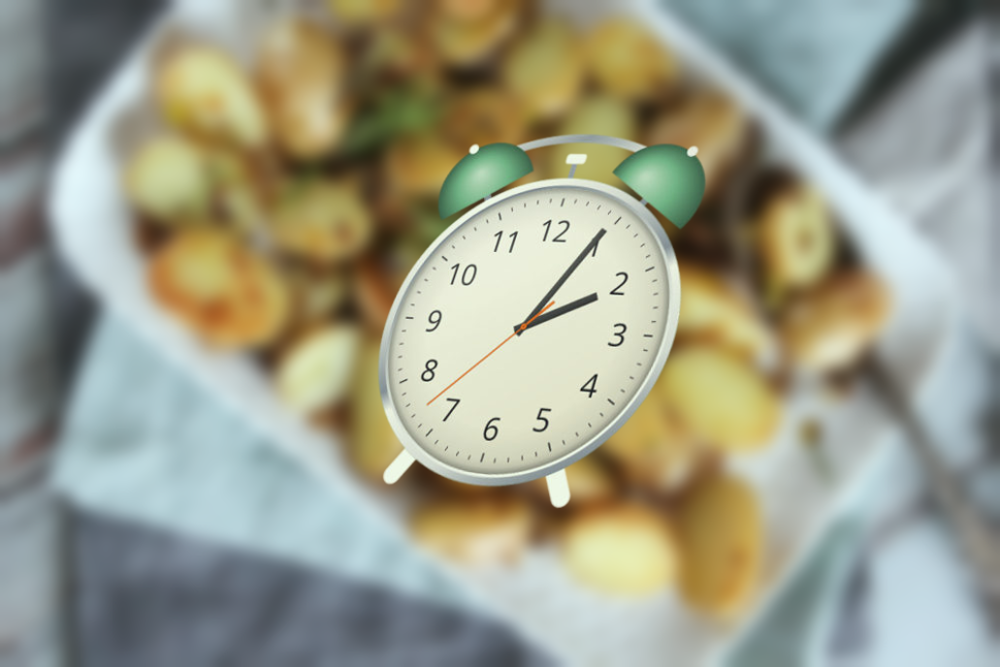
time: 2:04:37
